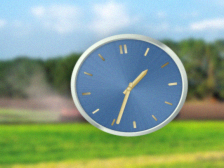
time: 1:34
